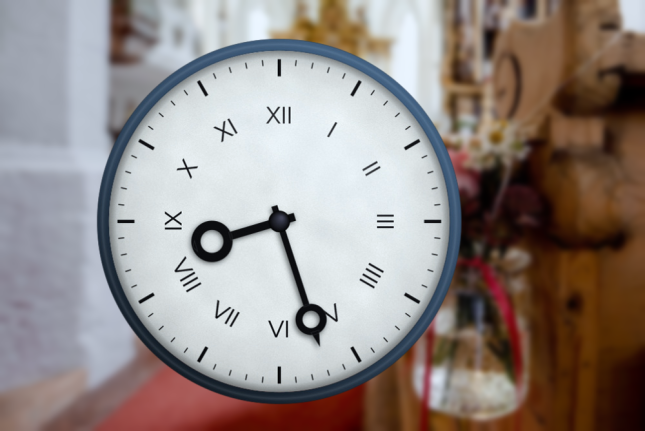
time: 8:27
